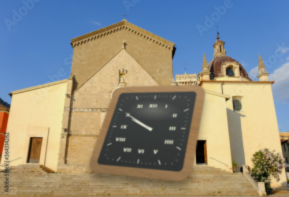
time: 9:50
